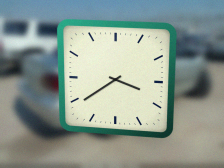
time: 3:39
